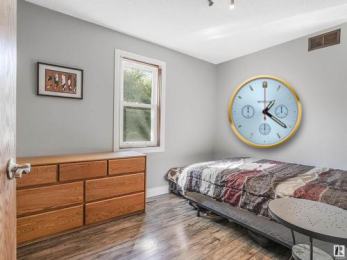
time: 1:21
